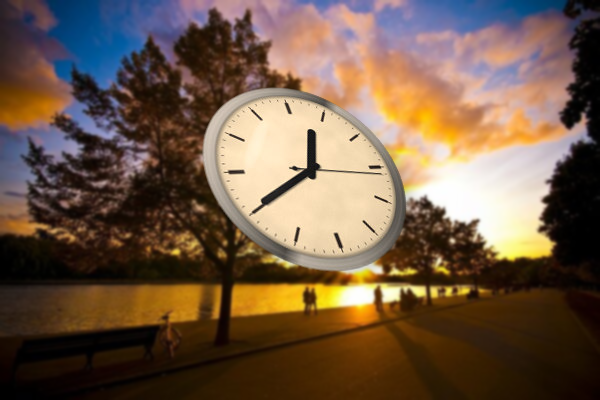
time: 12:40:16
